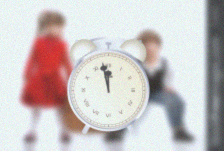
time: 11:58
